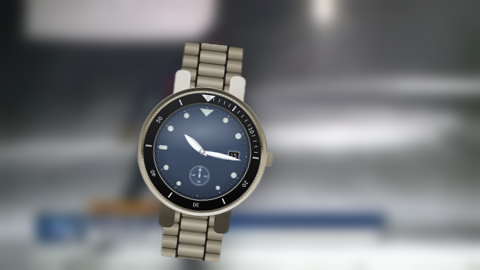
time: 10:16
